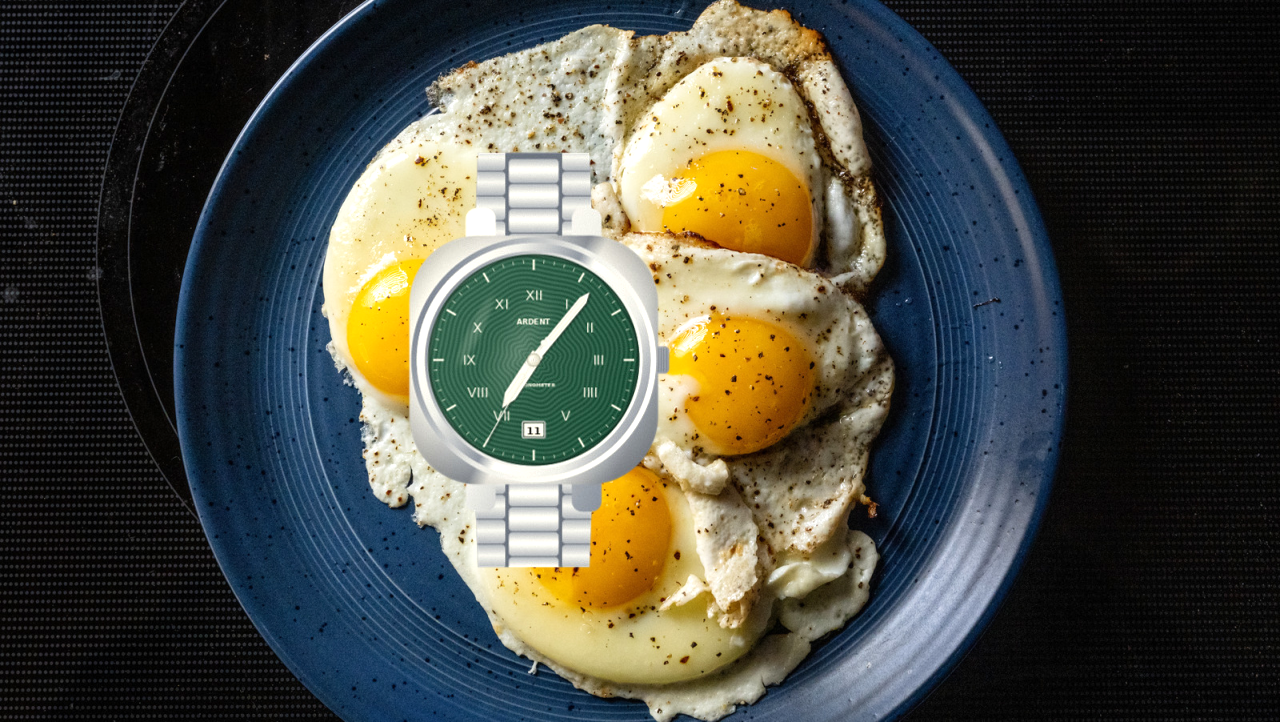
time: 7:06:35
